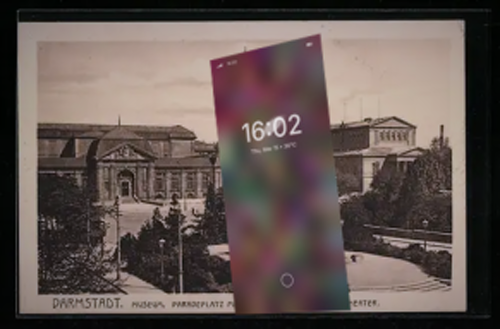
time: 16:02
